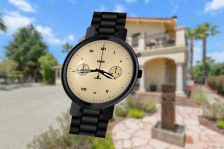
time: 3:44
